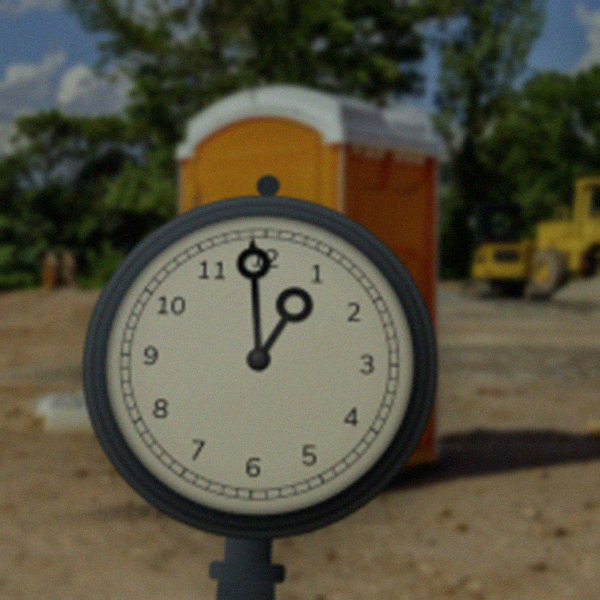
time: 12:59
